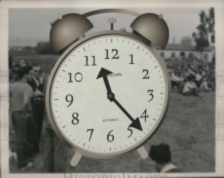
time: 11:23
